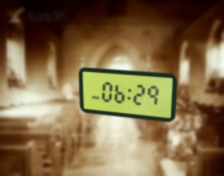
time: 6:29
